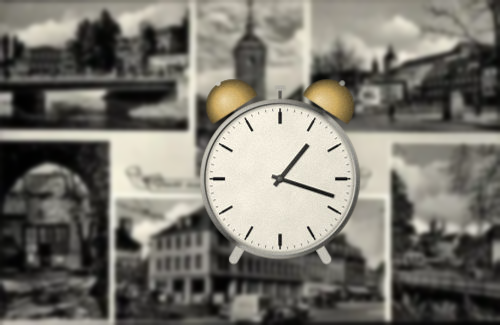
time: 1:18
